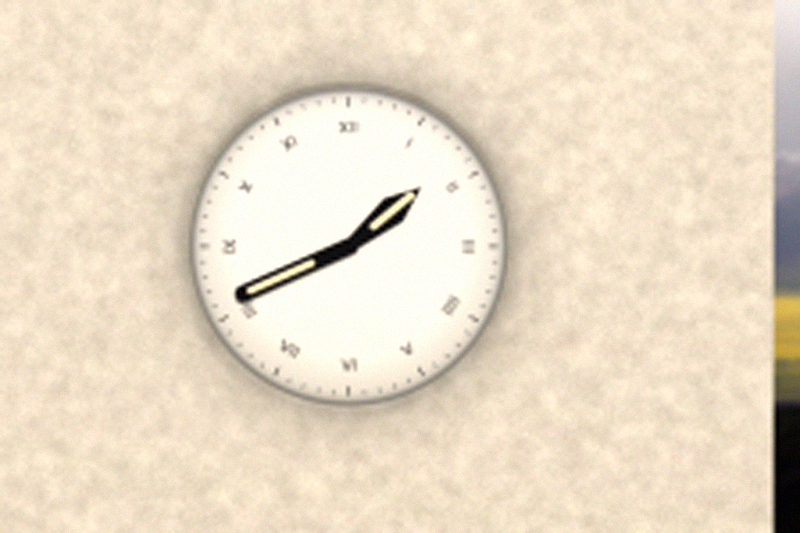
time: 1:41
